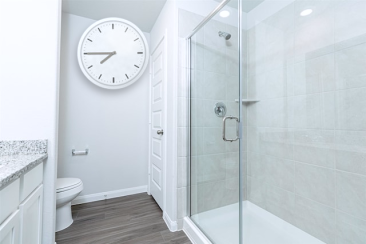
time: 7:45
